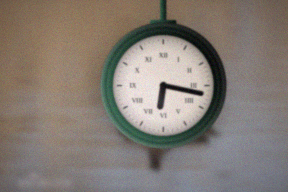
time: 6:17
